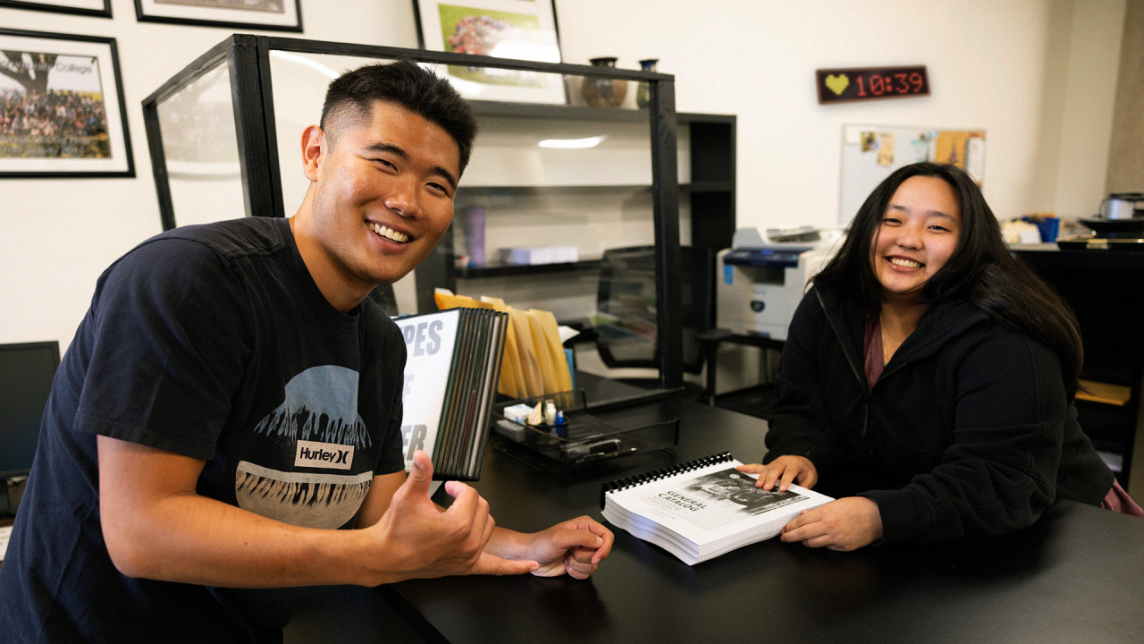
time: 10:39
